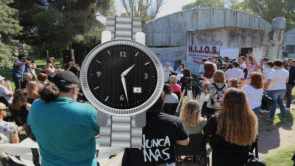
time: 1:28
